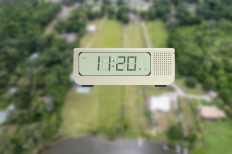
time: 11:20
